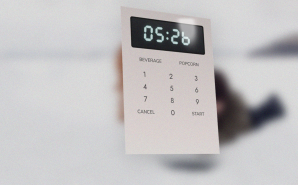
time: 5:26
